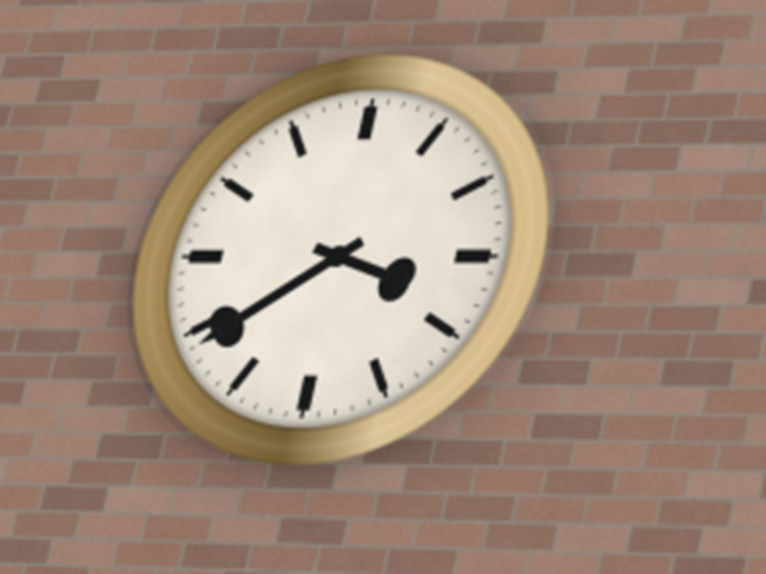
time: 3:39
